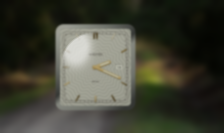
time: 2:19
